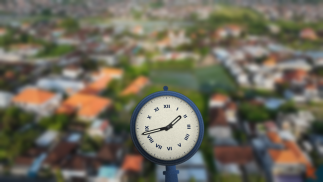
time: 1:43
